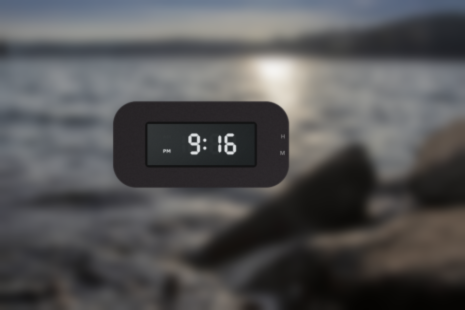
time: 9:16
